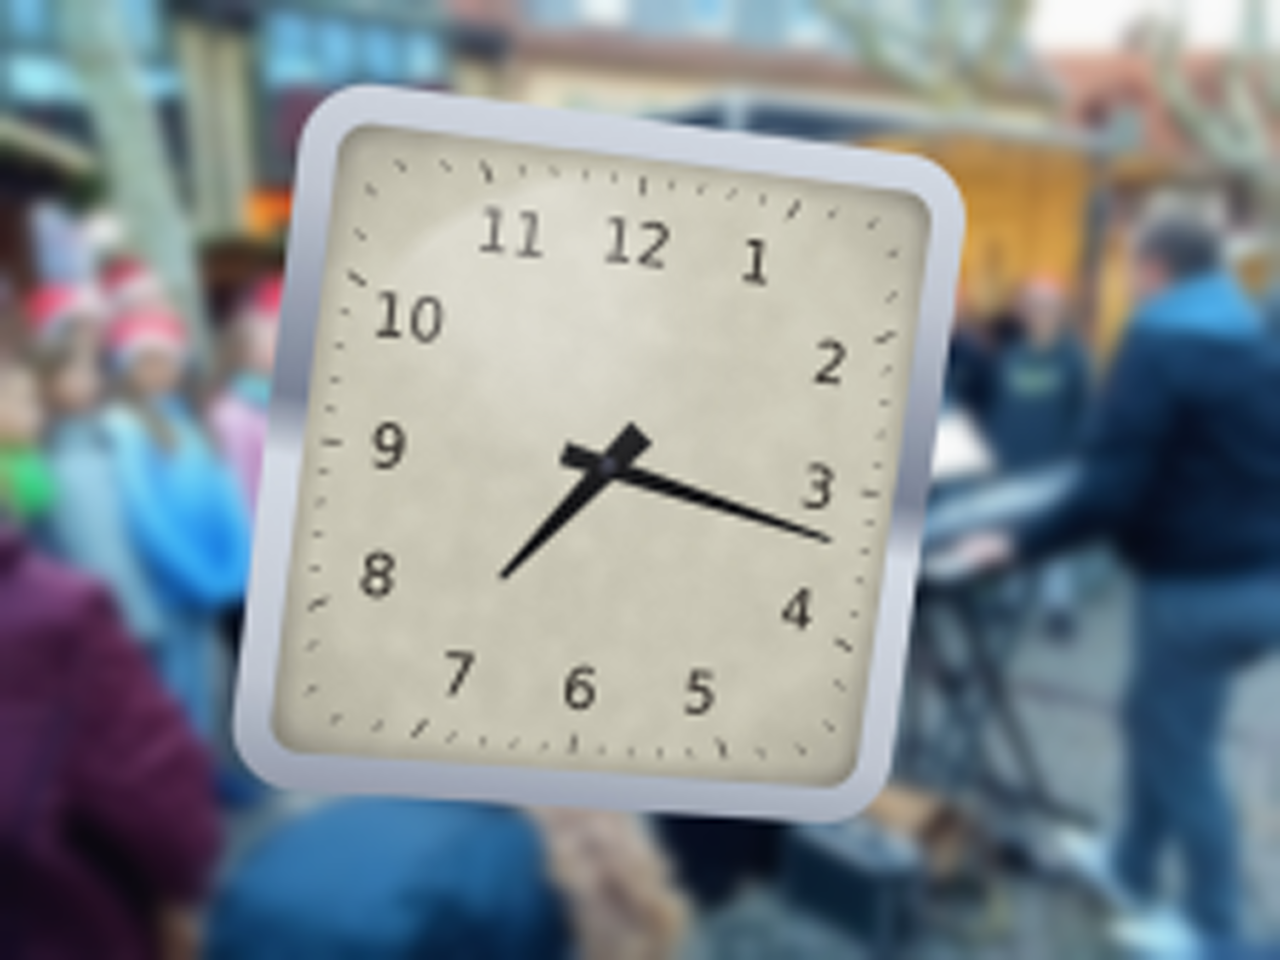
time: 7:17
